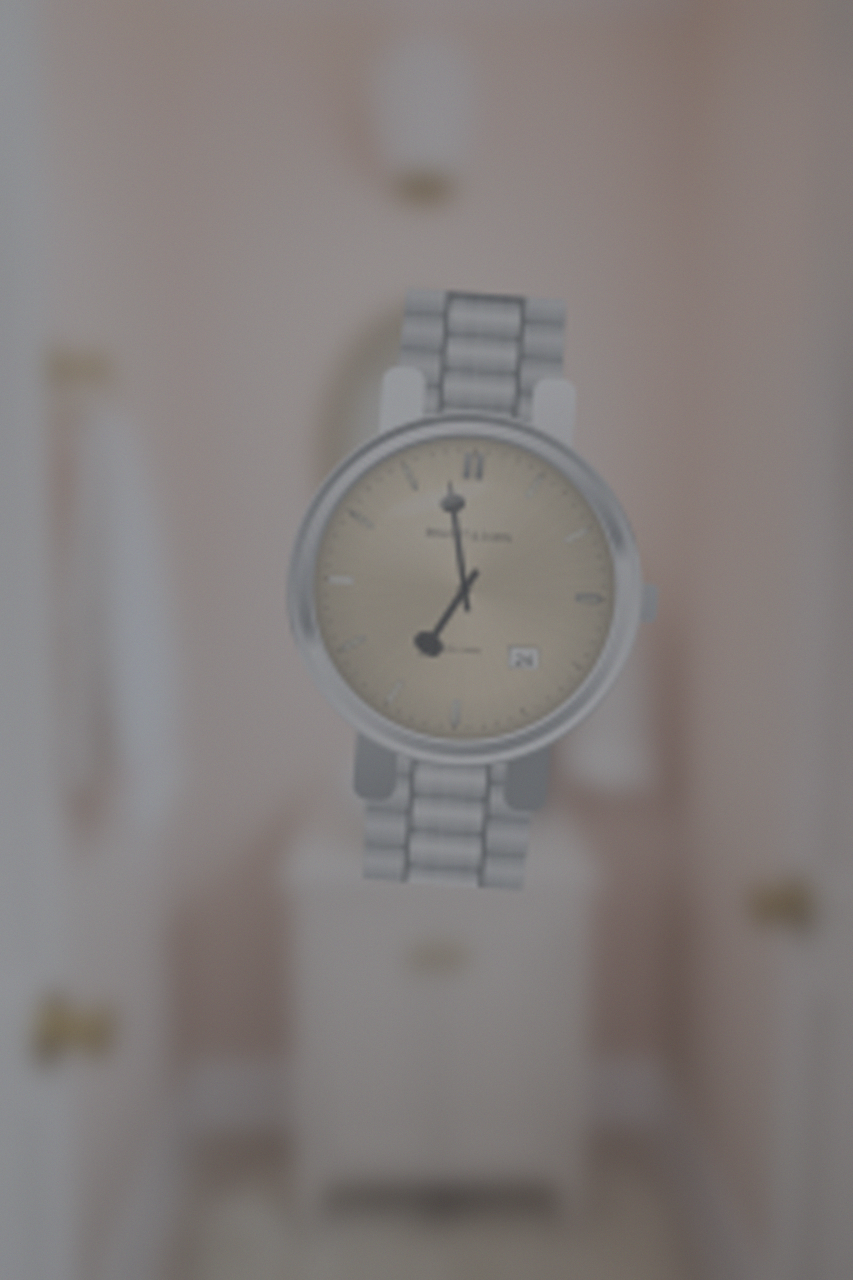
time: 6:58
